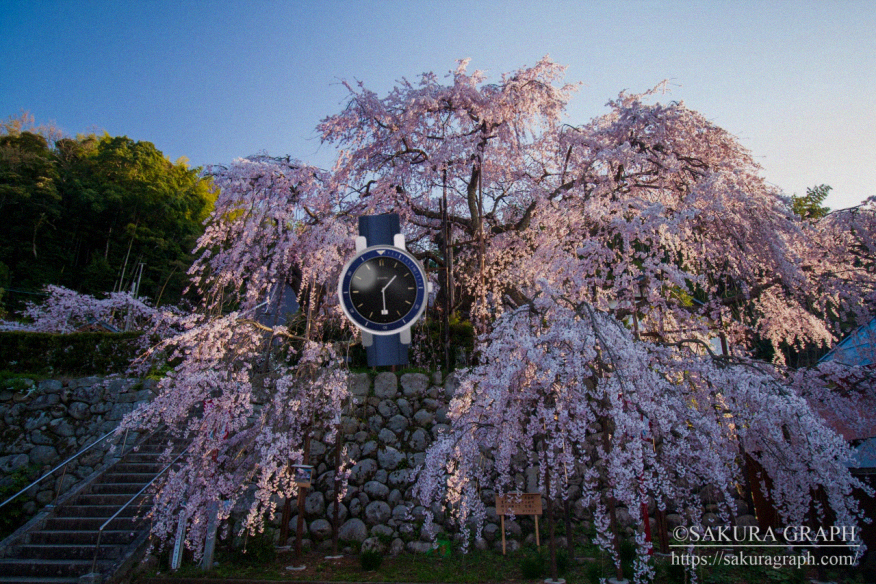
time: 1:30
